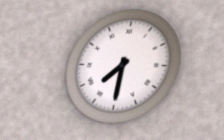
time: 7:30
